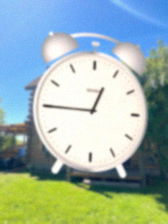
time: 12:45
